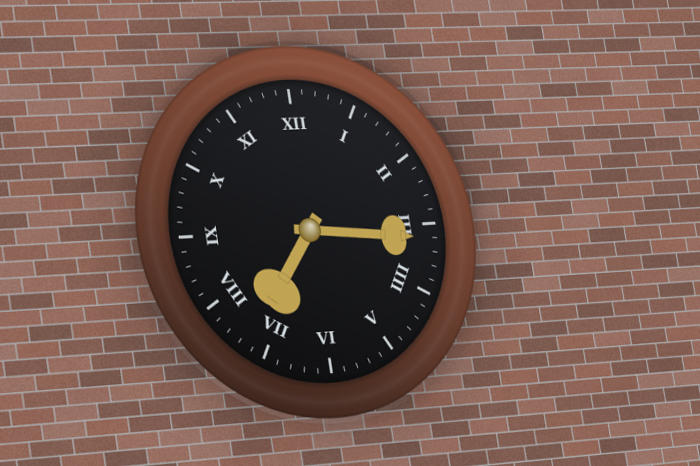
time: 7:16
